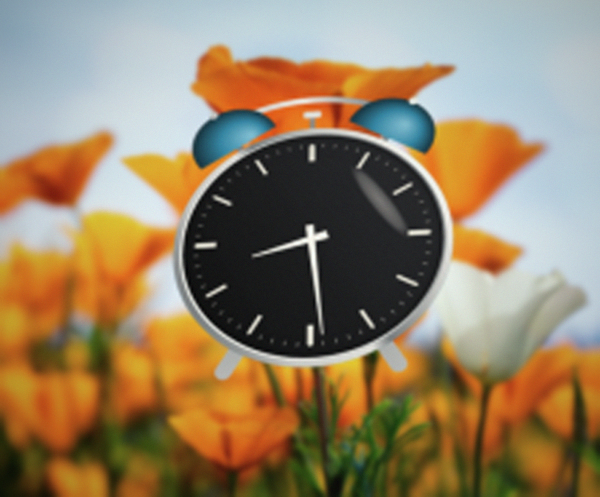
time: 8:29
